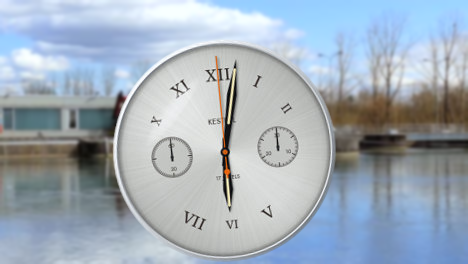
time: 6:02
